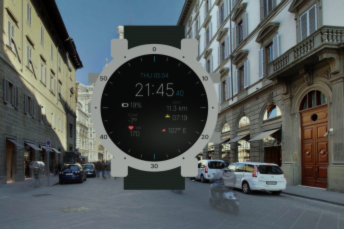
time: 21:45
